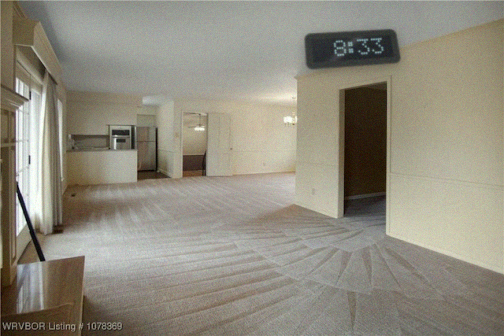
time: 8:33
